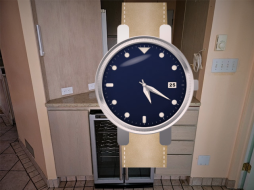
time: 5:20
